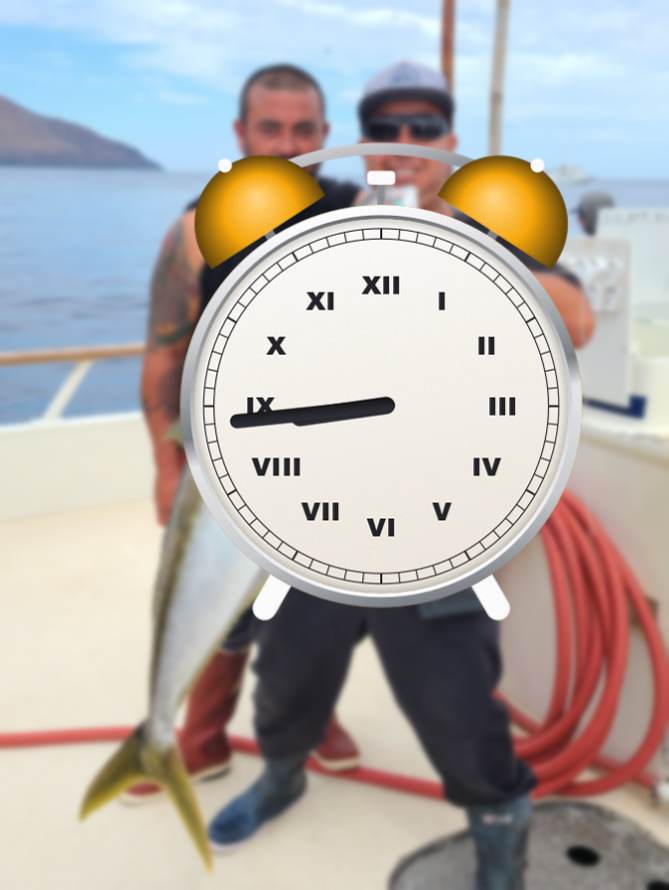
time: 8:44
